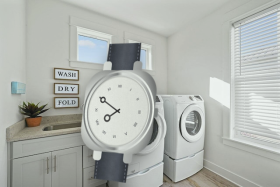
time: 7:50
